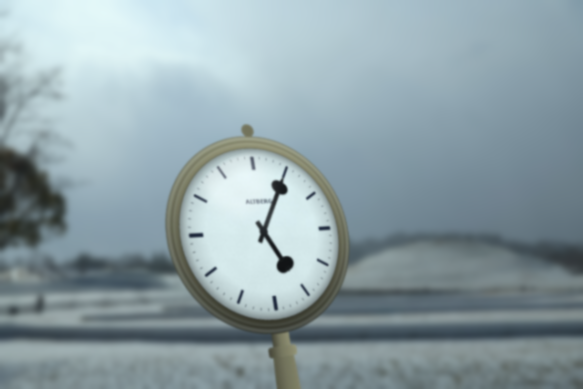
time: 5:05
